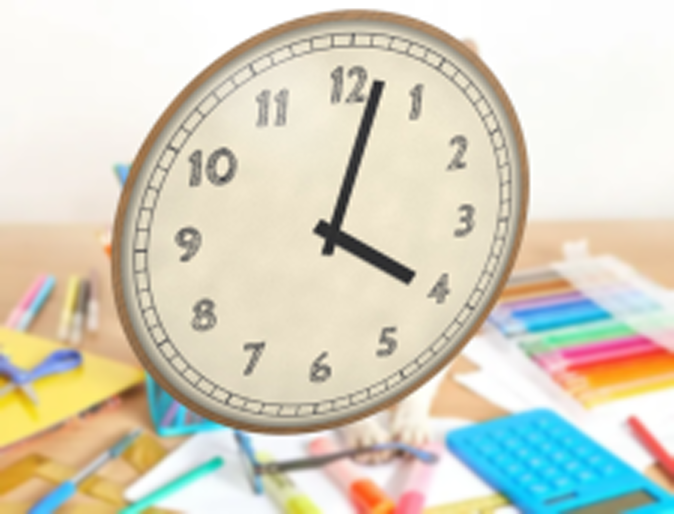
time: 4:02
